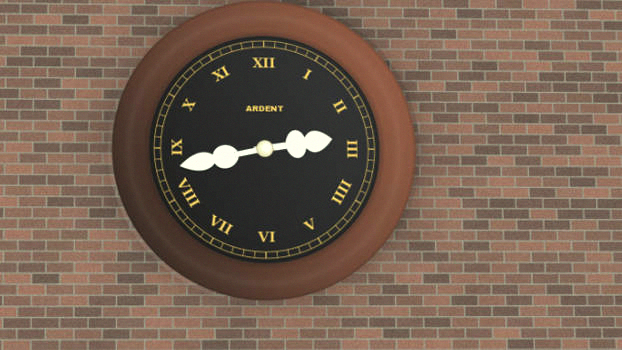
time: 2:43
